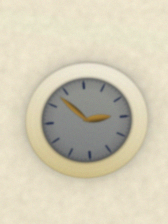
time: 2:53
